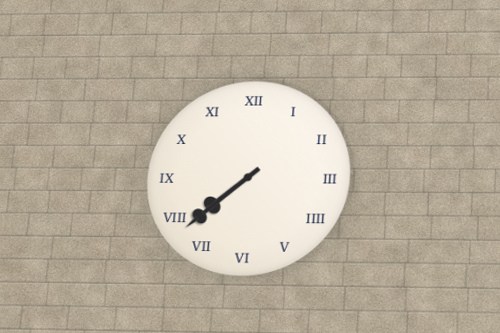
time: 7:38
